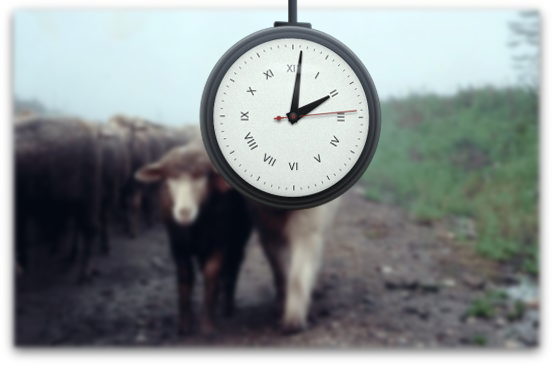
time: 2:01:14
